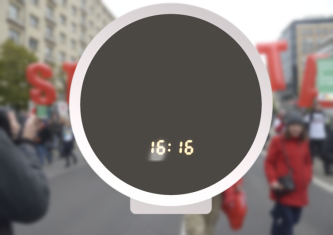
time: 16:16
